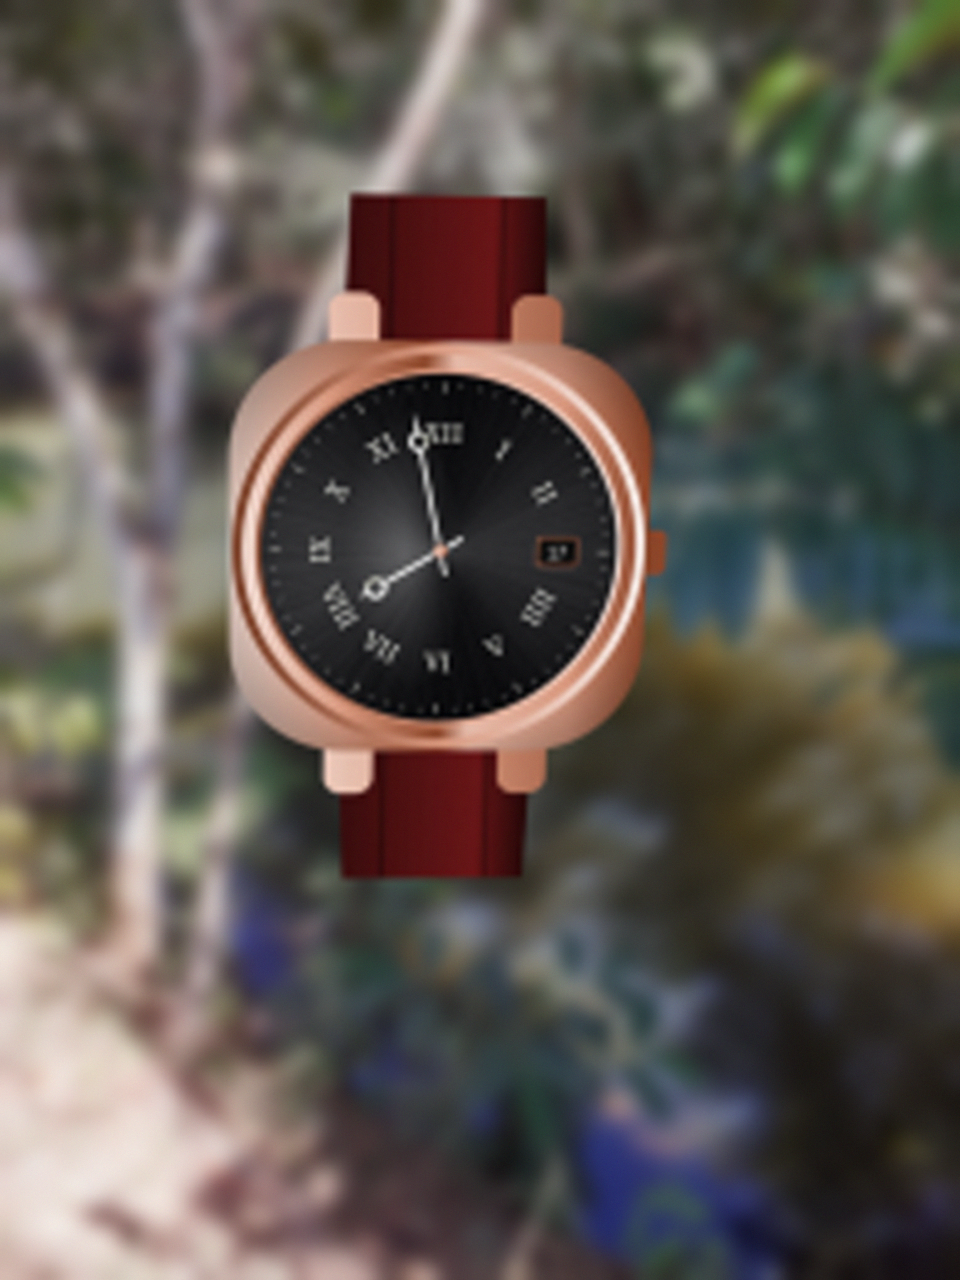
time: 7:58
